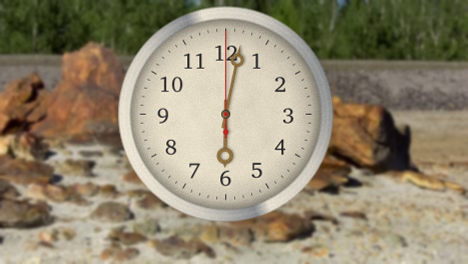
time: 6:02:00
